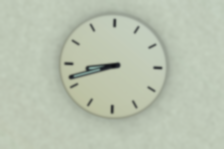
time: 8:42
